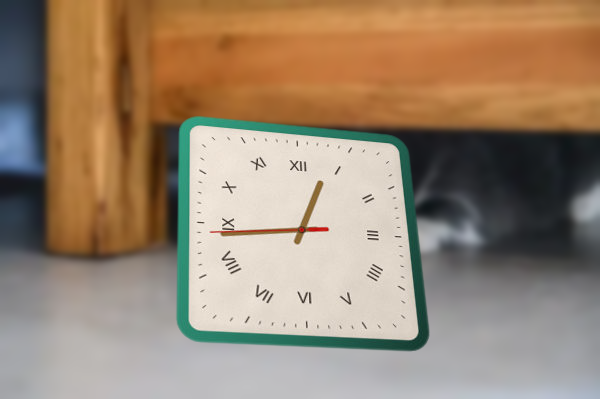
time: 12:43:44
